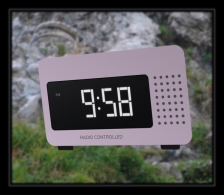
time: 9:58
